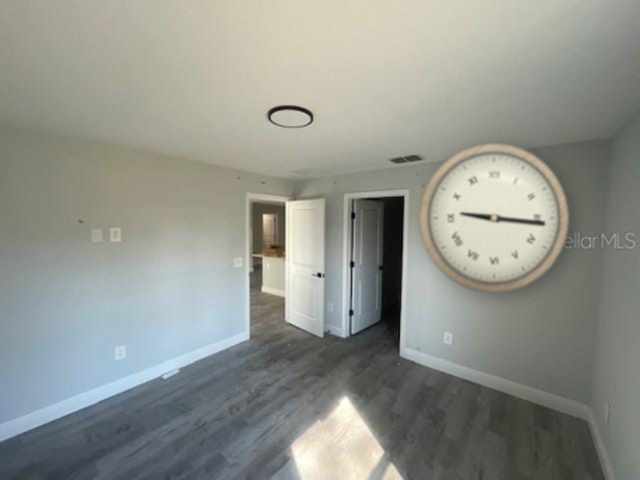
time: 9:16
